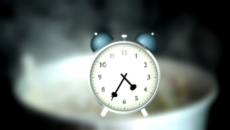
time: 4:35
